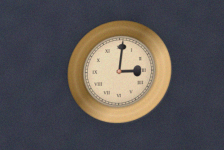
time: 3:01
